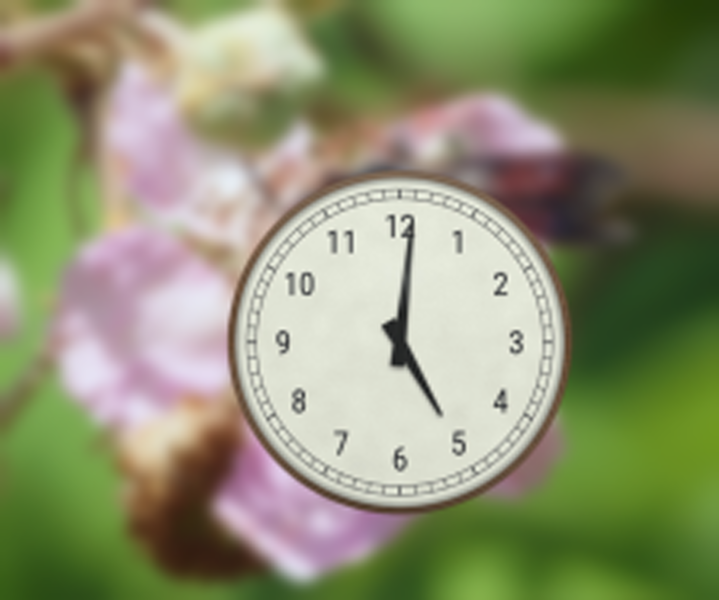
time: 5:01
